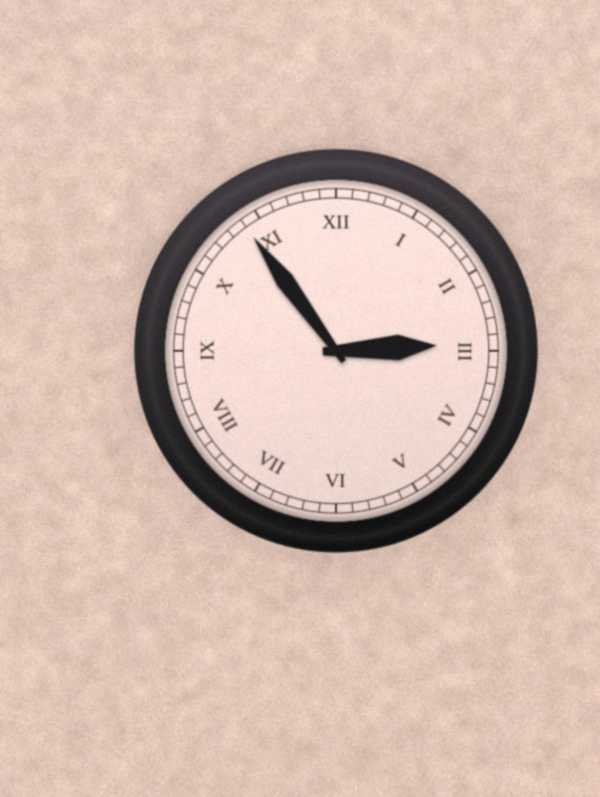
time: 2:54
